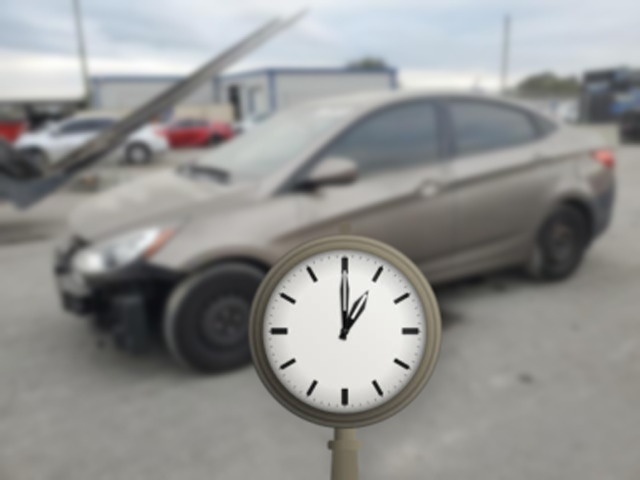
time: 1:00
